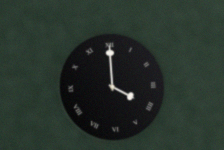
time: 4:00
